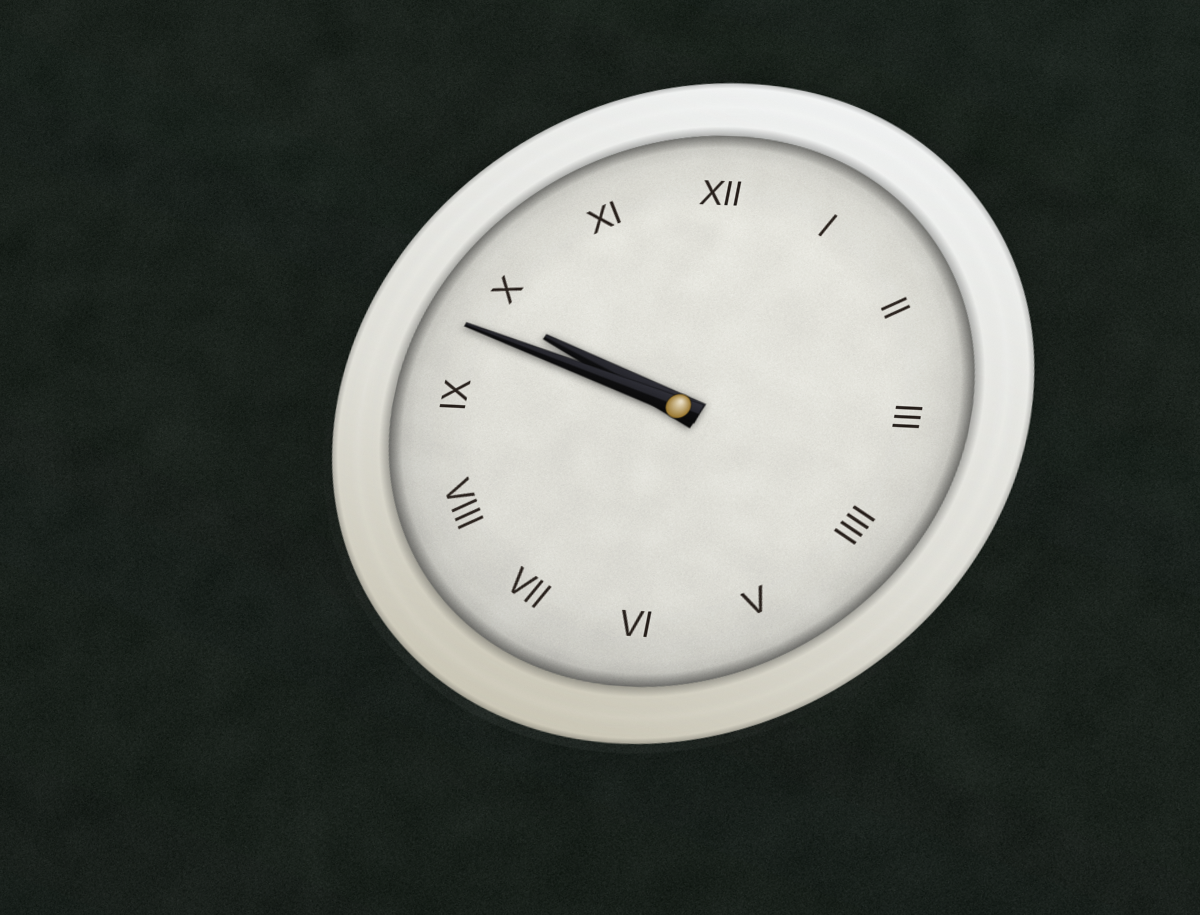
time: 9:48
